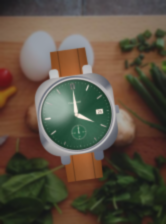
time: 4:00
